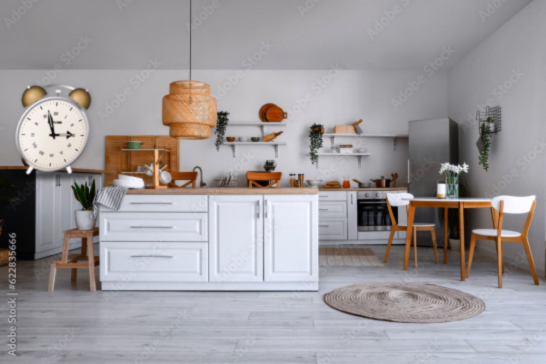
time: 2:57
